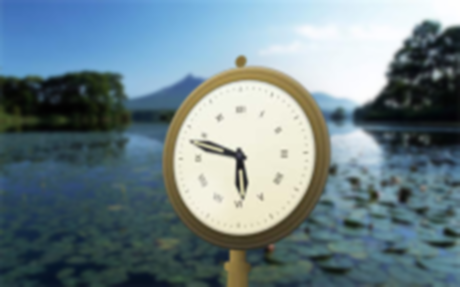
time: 5:48
